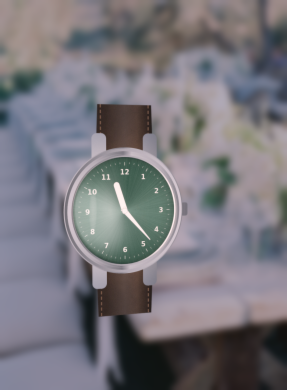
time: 11:23
